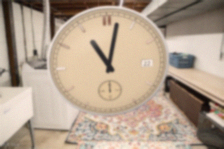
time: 11:02
